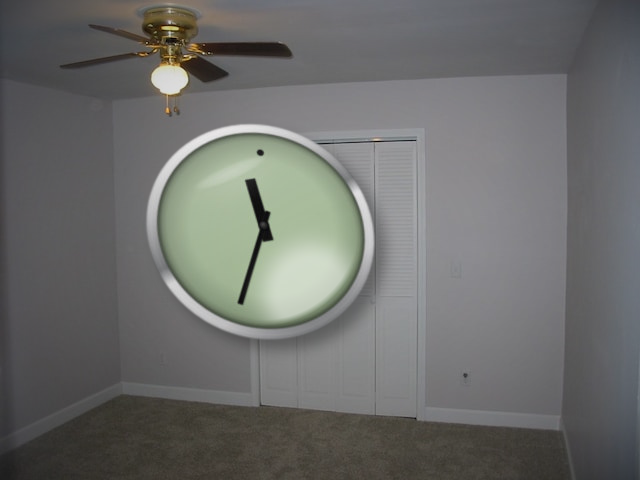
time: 11:33
